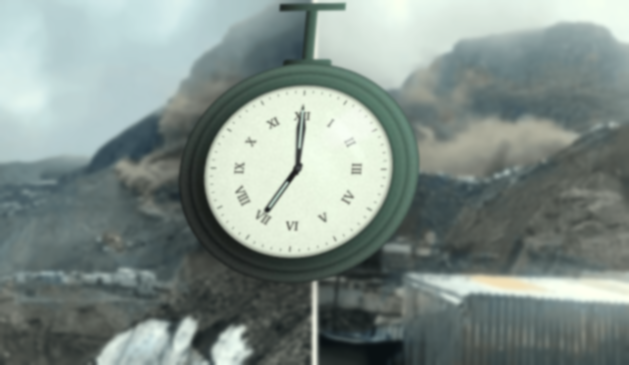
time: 7:00
